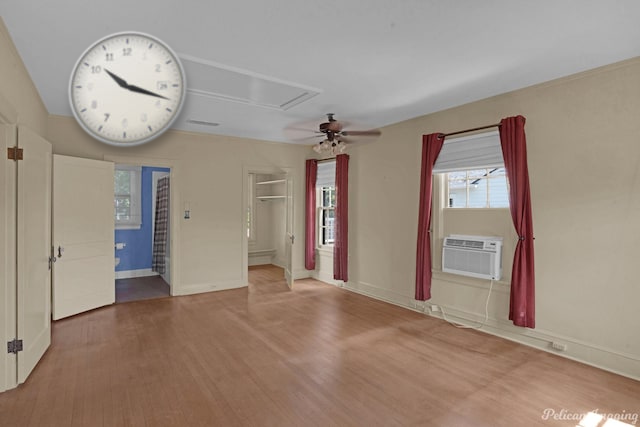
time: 10:18
